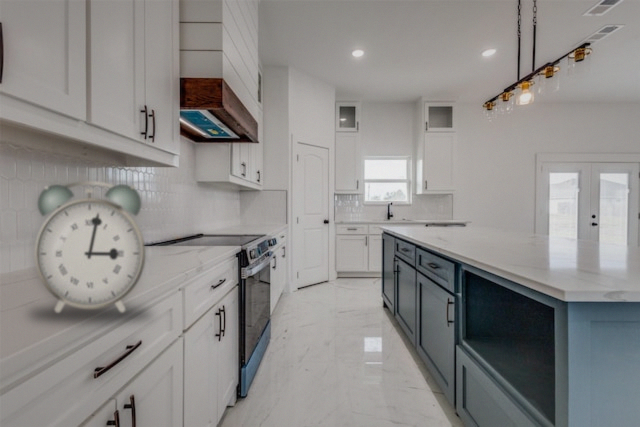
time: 3:02
